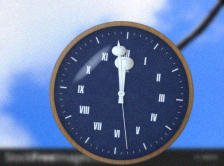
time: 11:58:28
